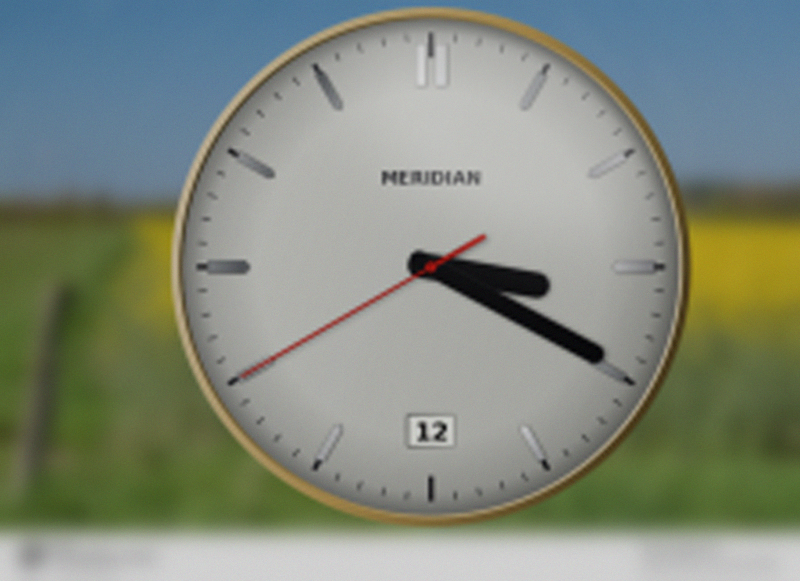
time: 3:19:40
